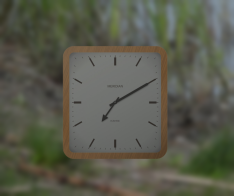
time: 7:10
